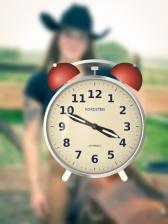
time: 3:49
